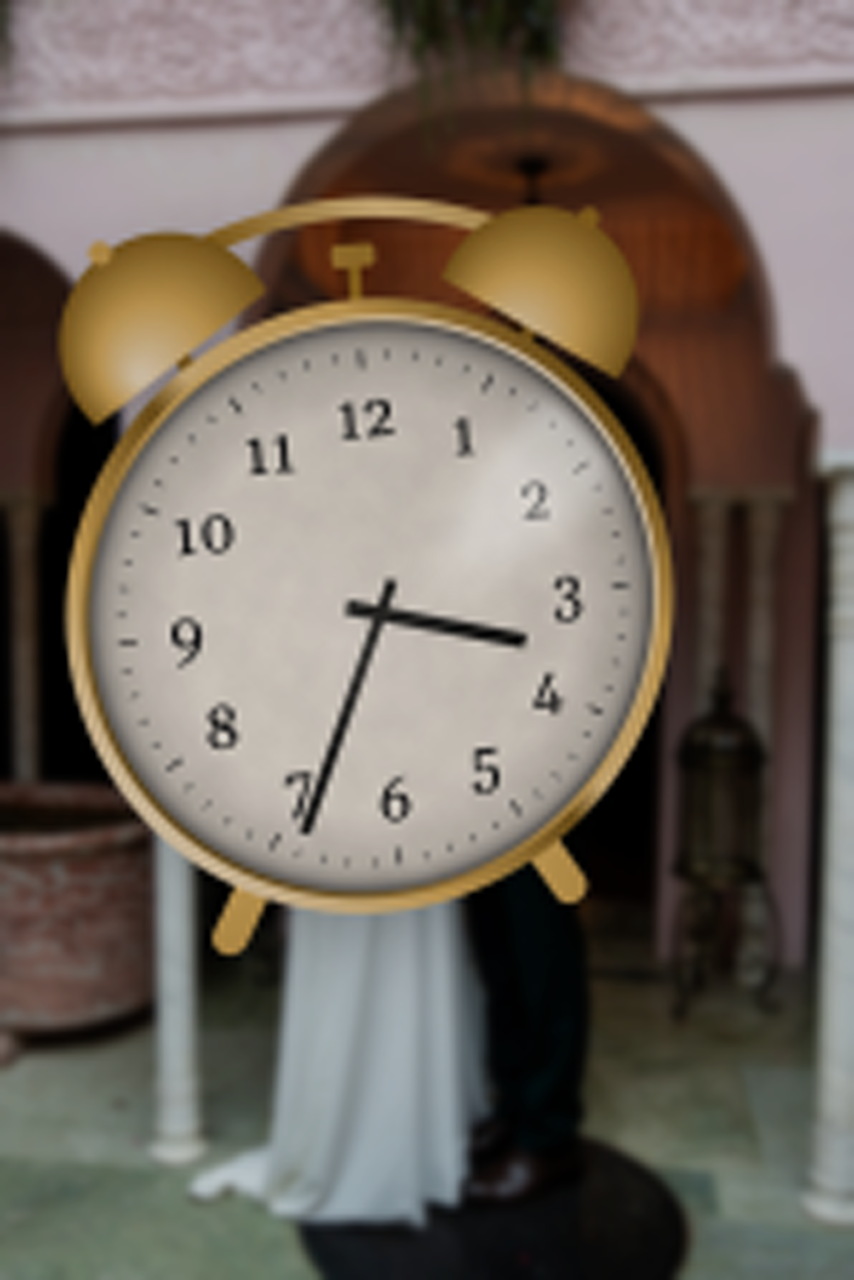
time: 3:34
